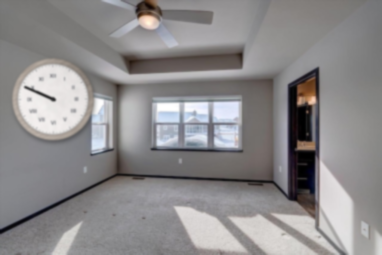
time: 9:49
